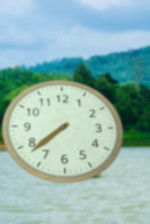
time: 7:38
